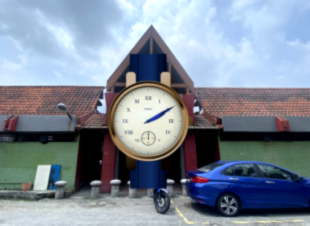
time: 2:10
